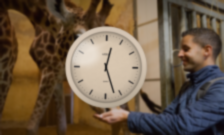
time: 12:27
